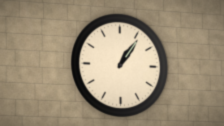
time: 1:06
